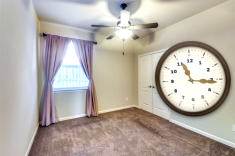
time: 11:16
